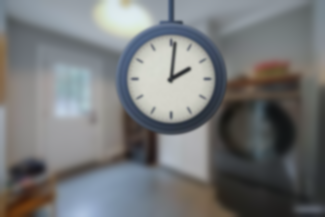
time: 2:01
